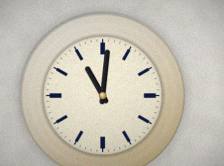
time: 11:01
